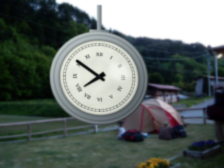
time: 7:51
